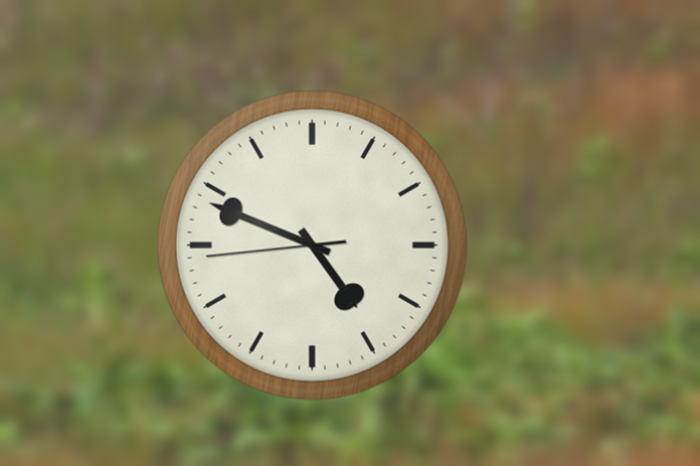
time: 4:48:44
